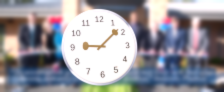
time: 9:08
